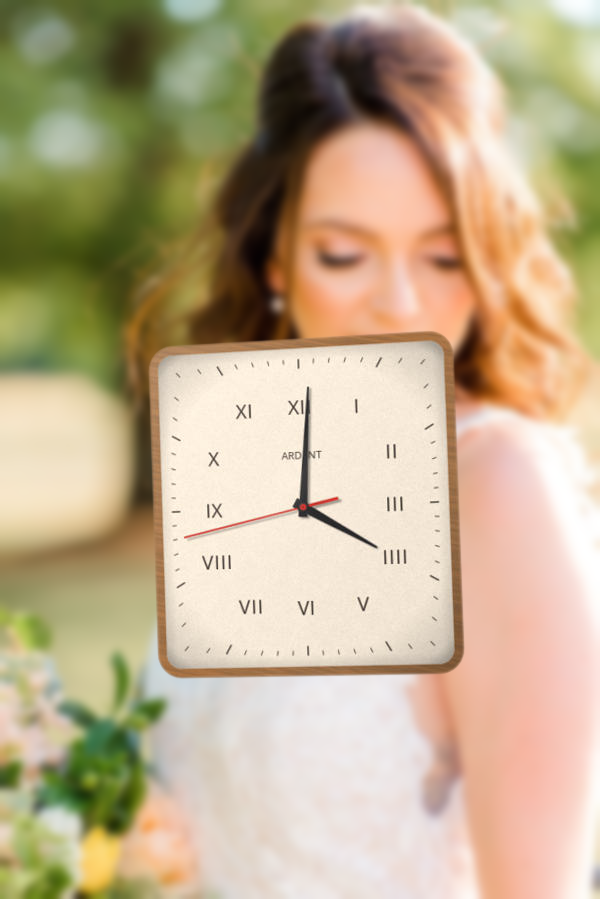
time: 4:00:43
